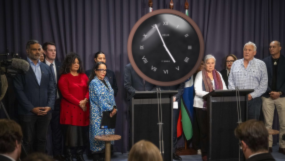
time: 4:56
